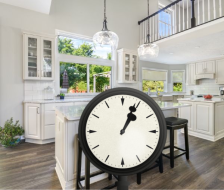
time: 1:04
